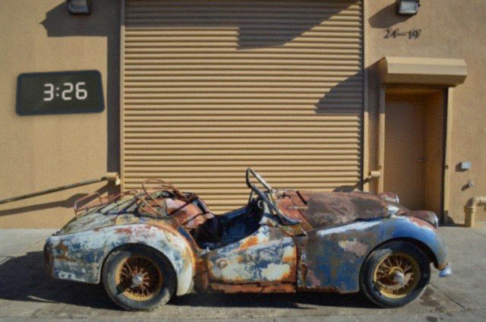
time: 3:26
